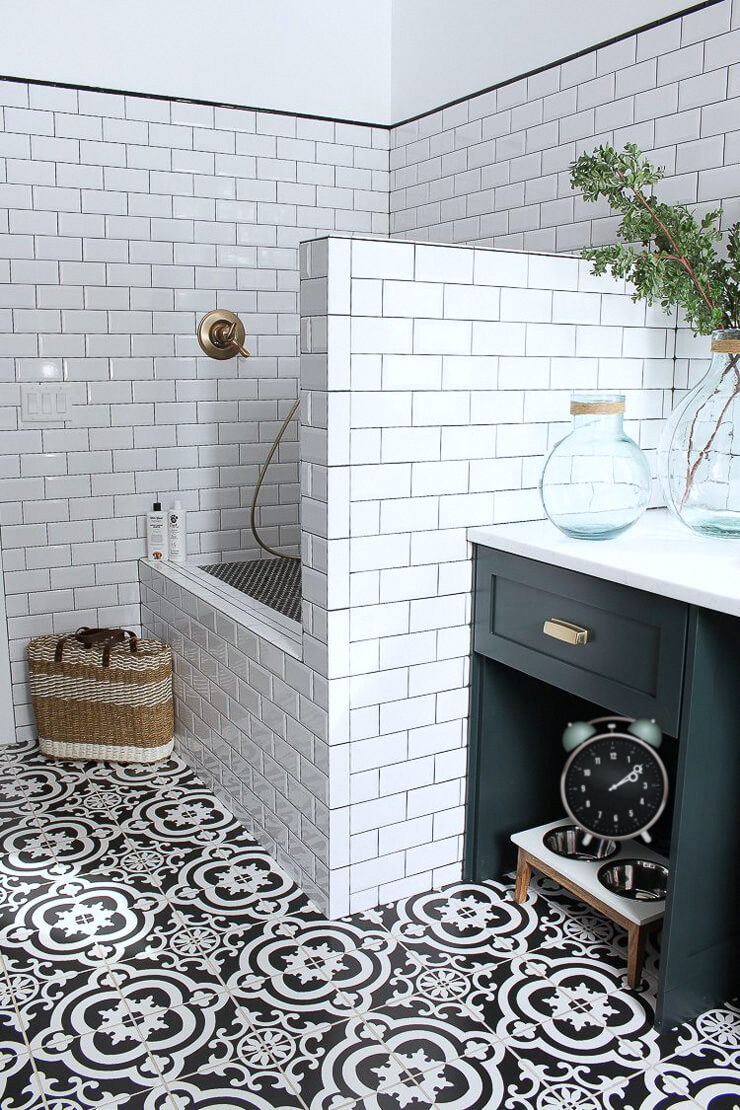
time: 2:09
